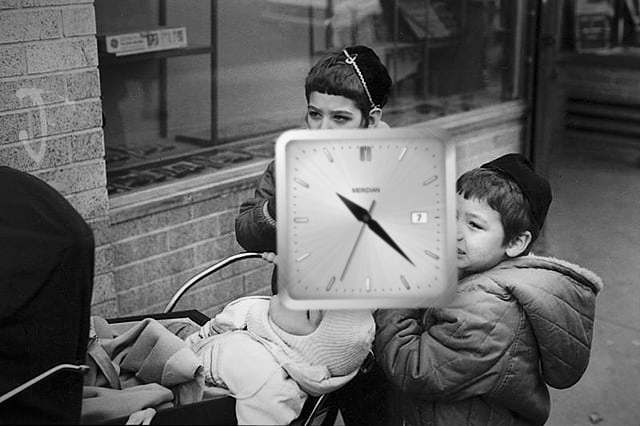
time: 10:22:34
